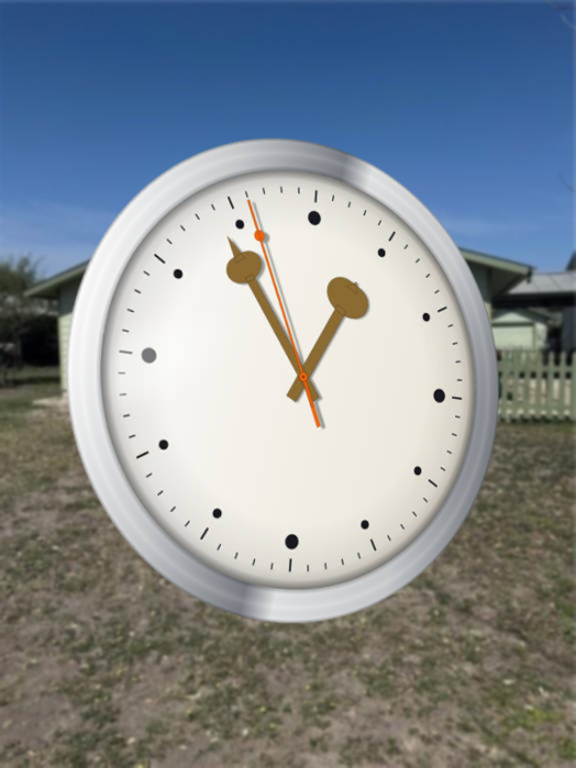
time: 12:53:56
